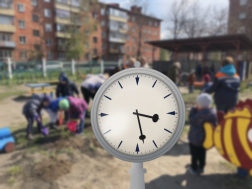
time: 3:28
